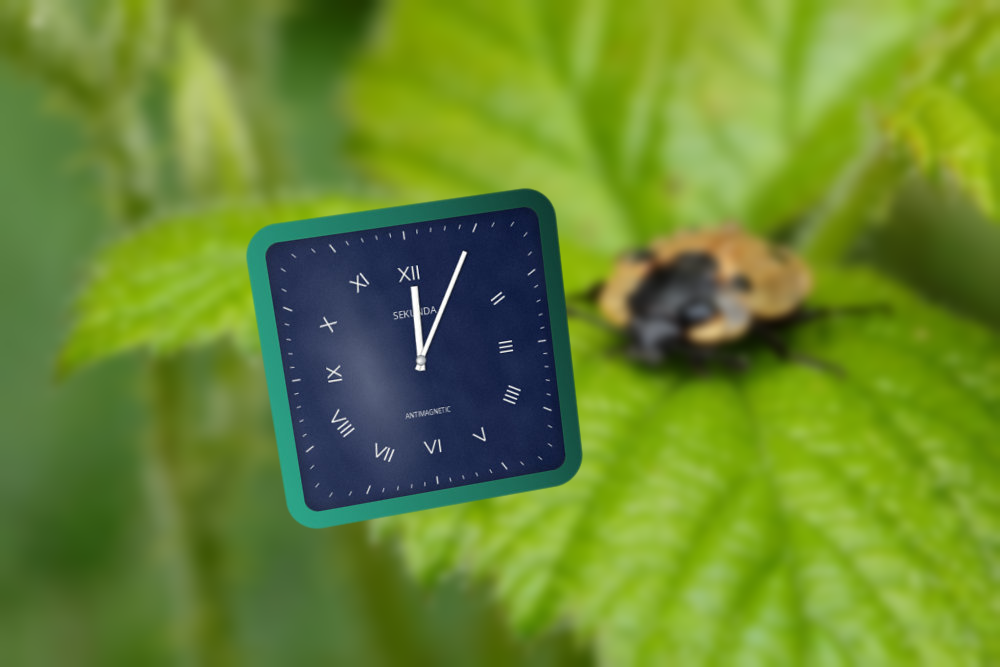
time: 12:05
